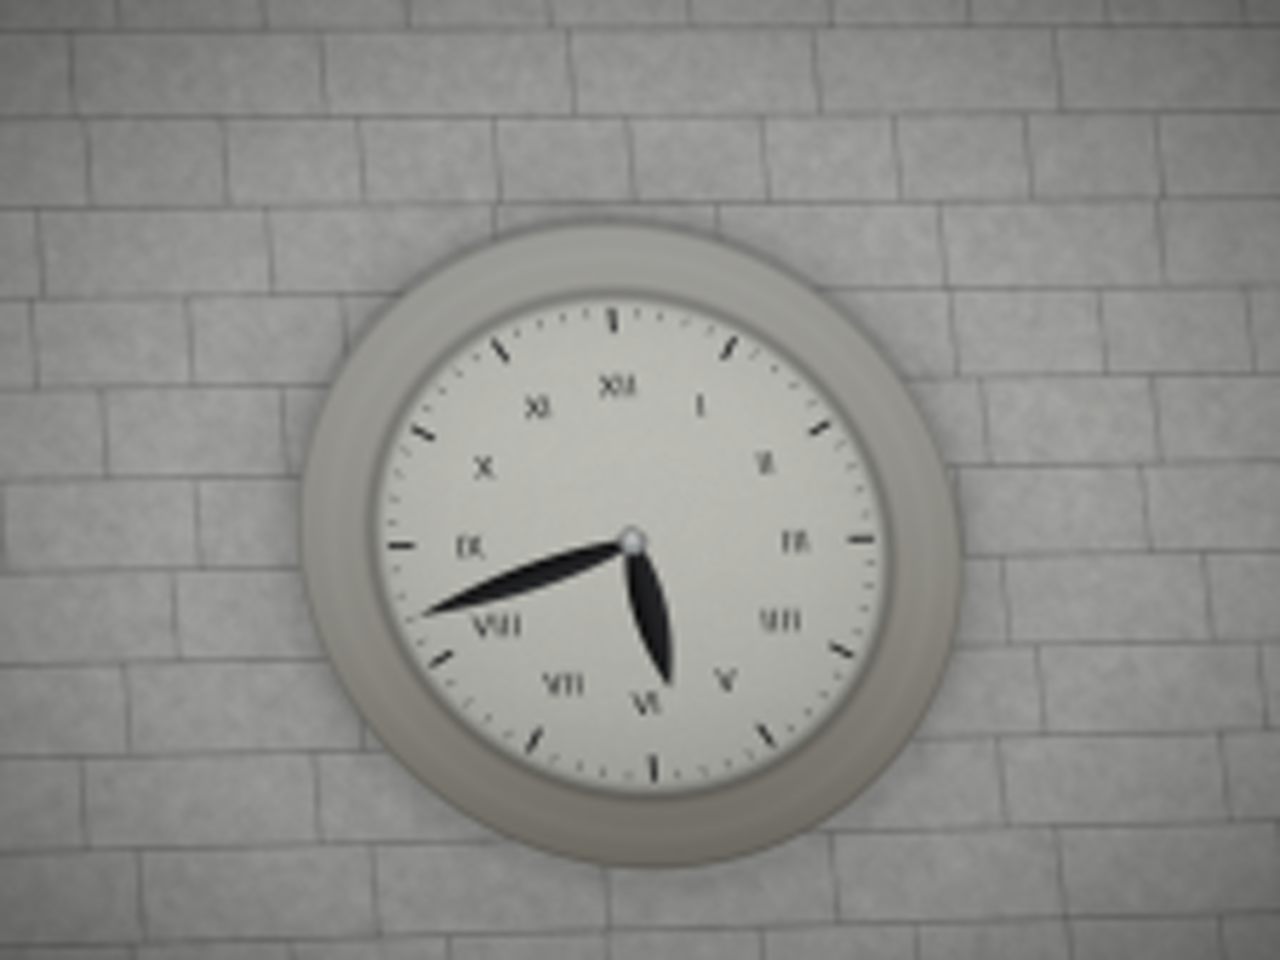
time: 5:42
